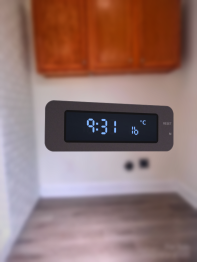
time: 9:31
